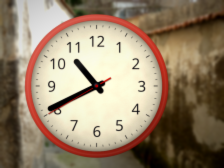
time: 10:40:40
